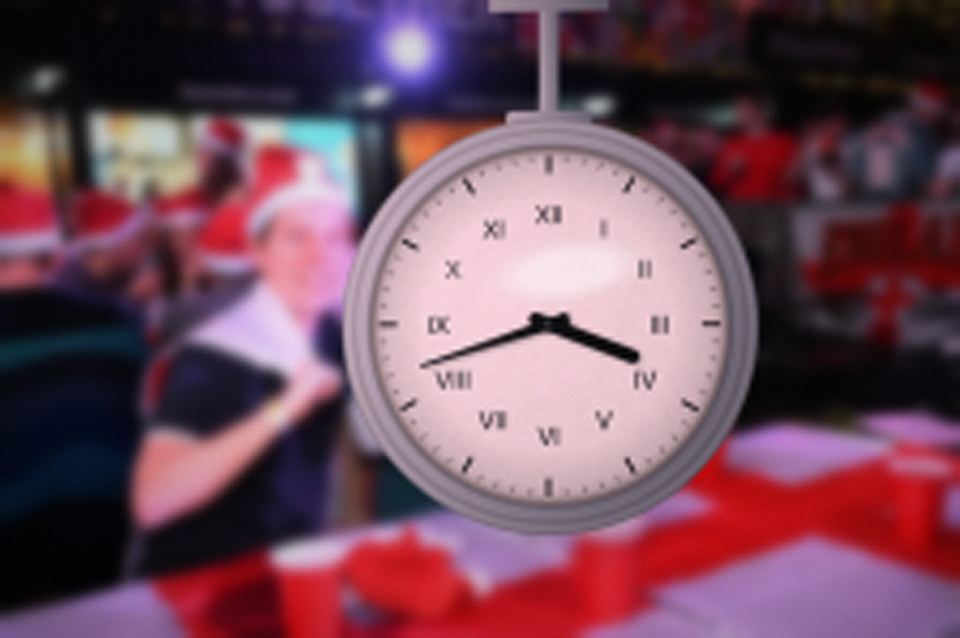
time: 3:42
